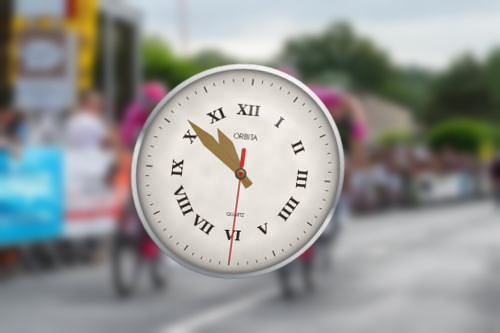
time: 10:51:30
